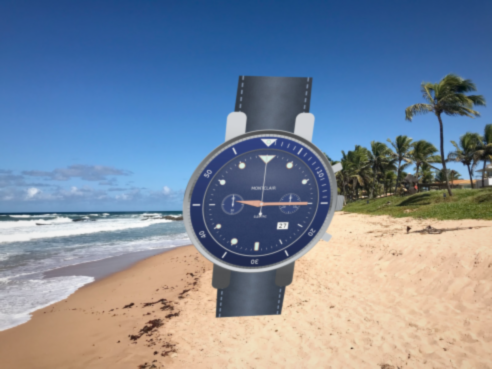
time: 9:15
